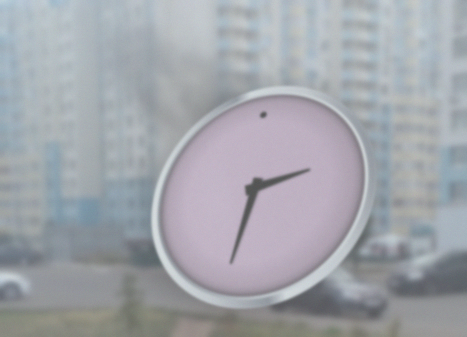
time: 2:32
